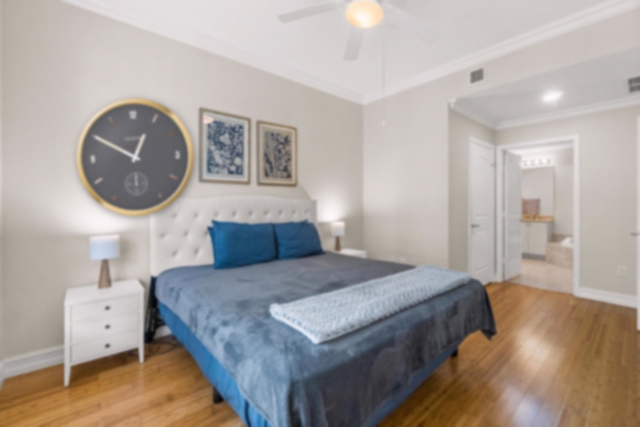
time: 12:50
